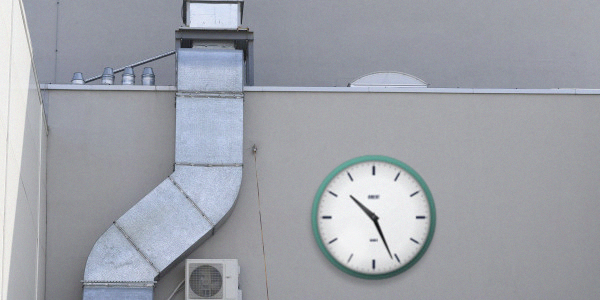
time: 10:26
